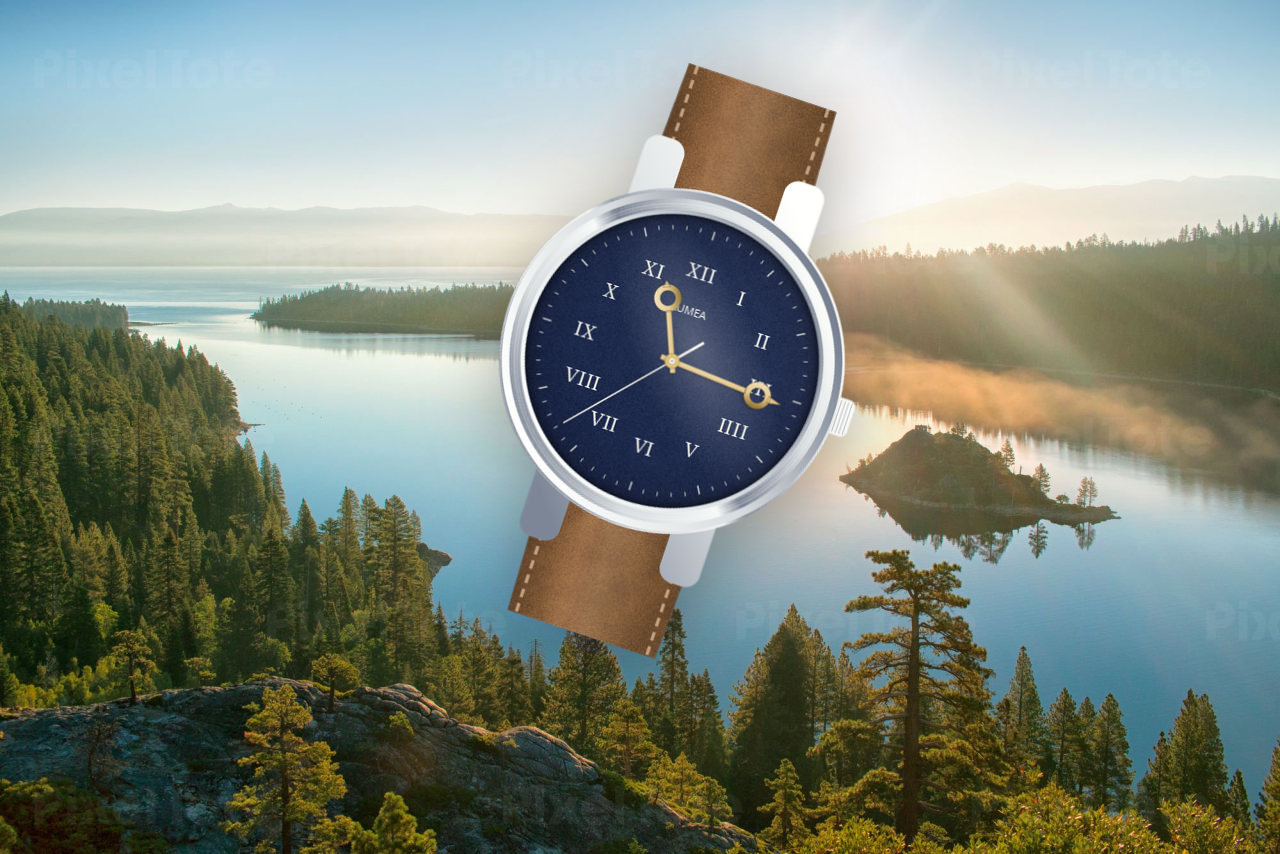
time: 11:15:37
